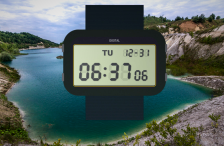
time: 6:37:06
